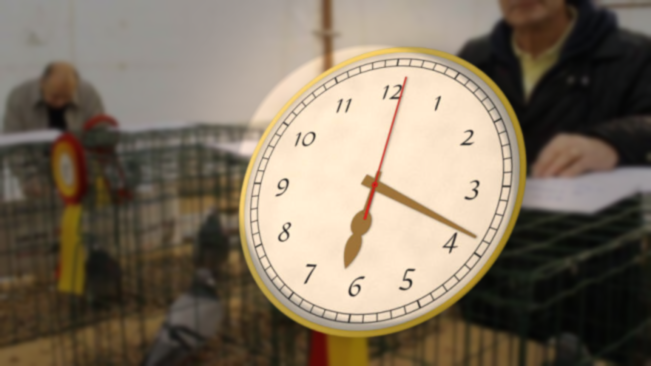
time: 6:19:01
